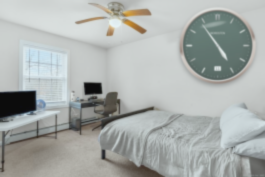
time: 4:54
